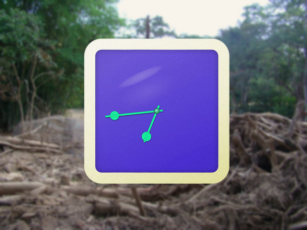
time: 6:44
